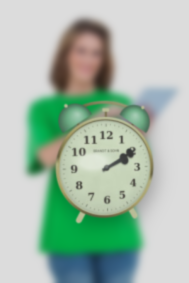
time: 2:10
